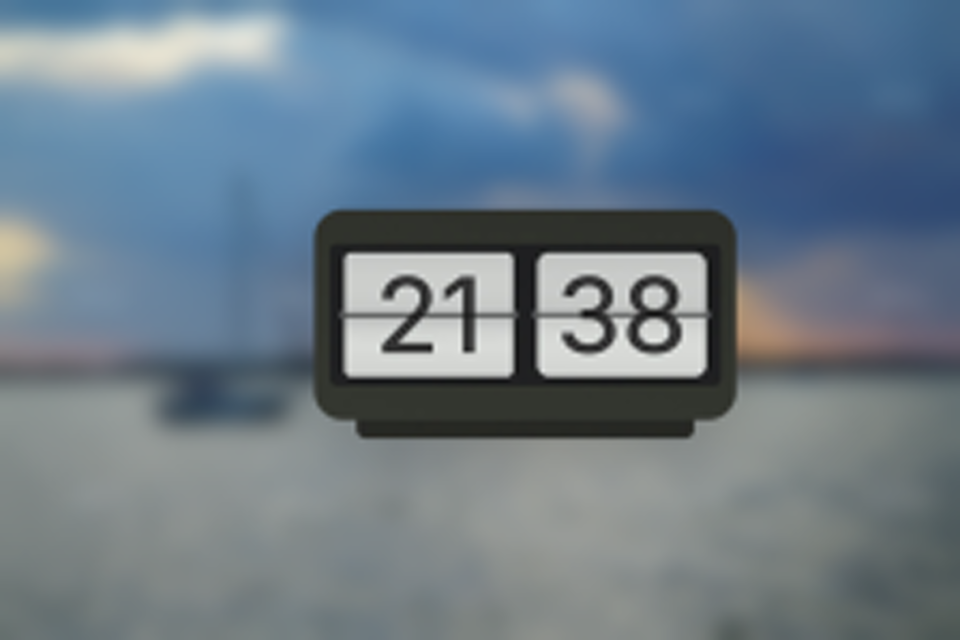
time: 21:38
